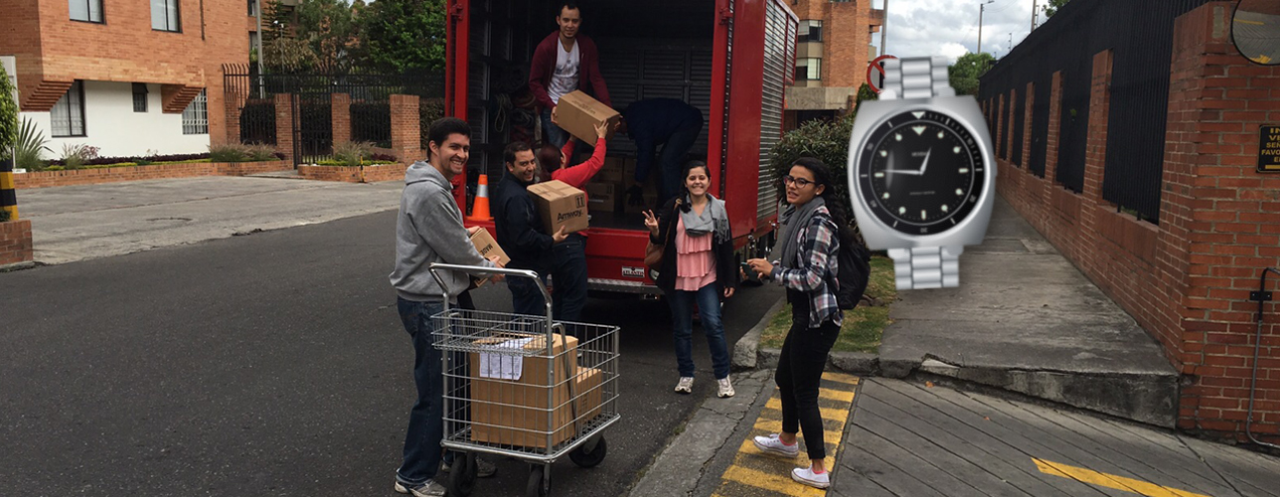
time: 12:46
